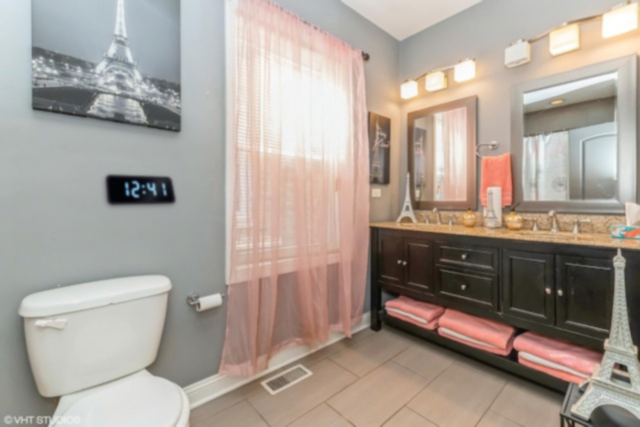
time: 12:41
